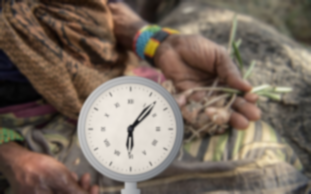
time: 6:07
